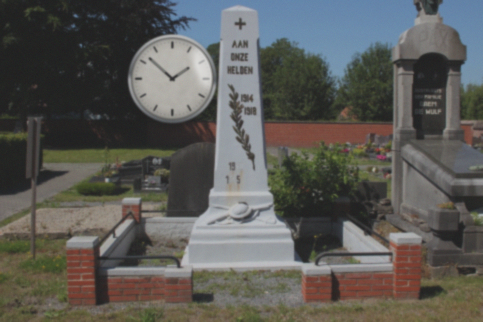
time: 1:52
